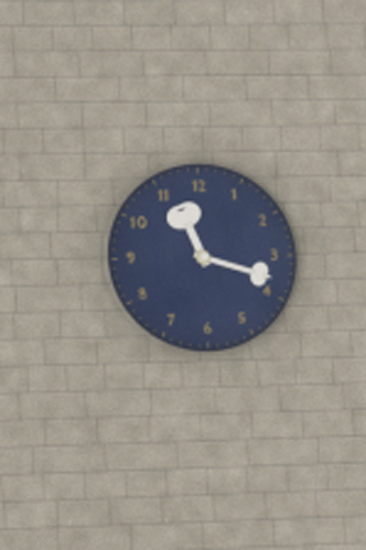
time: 11:18
